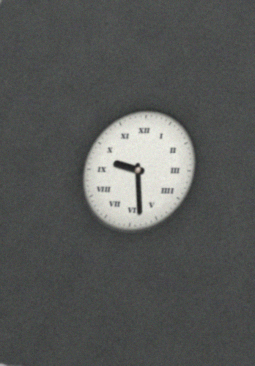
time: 9:28
